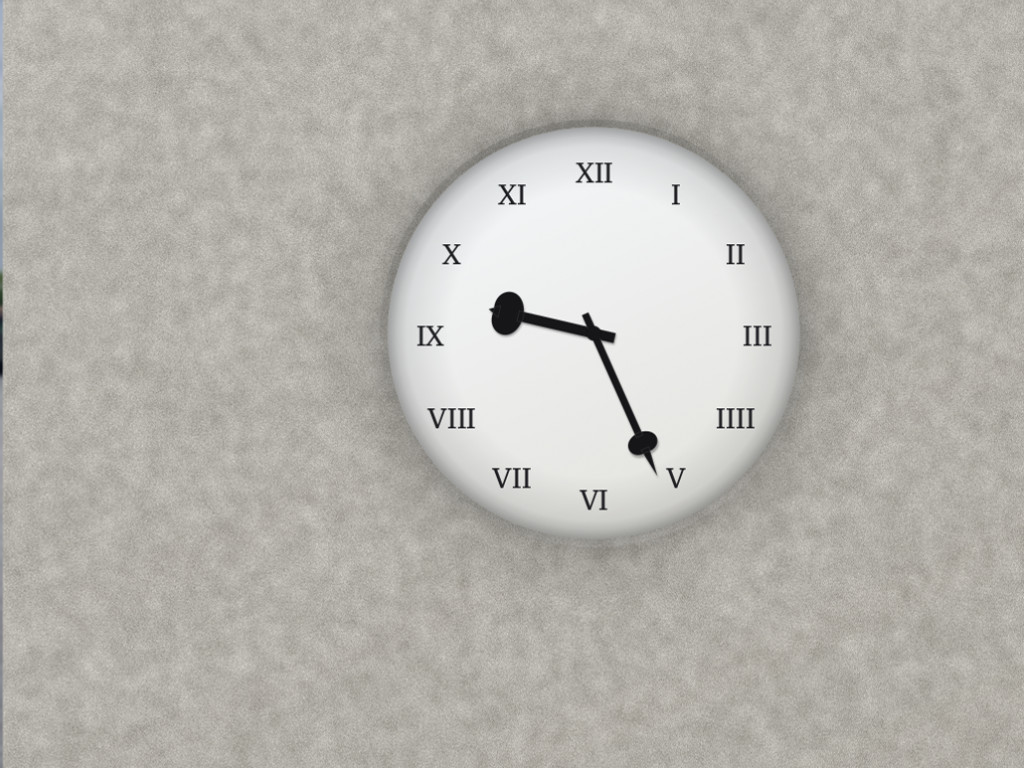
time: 9:26
